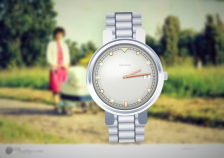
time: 2:14
